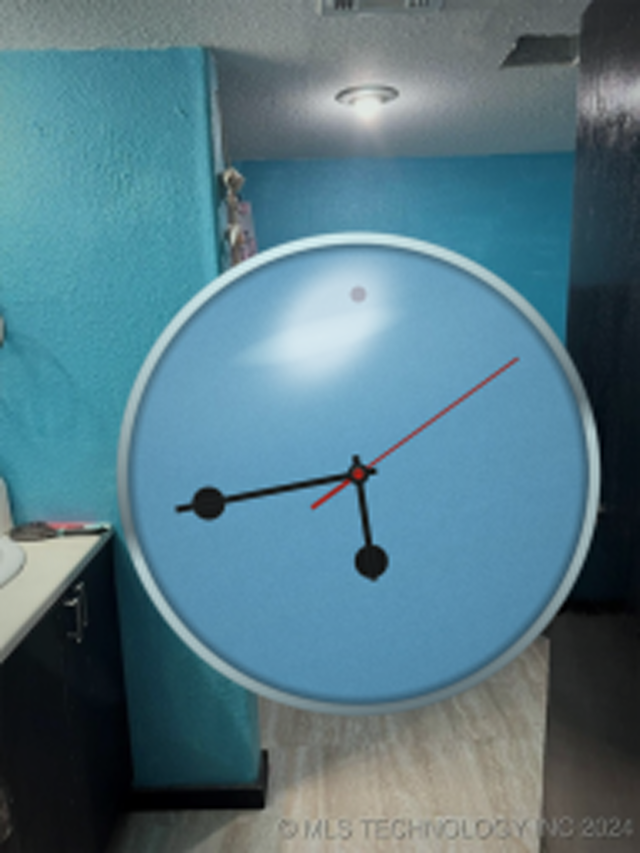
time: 5:43:09
